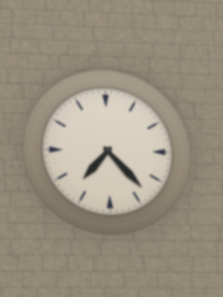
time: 7:23
